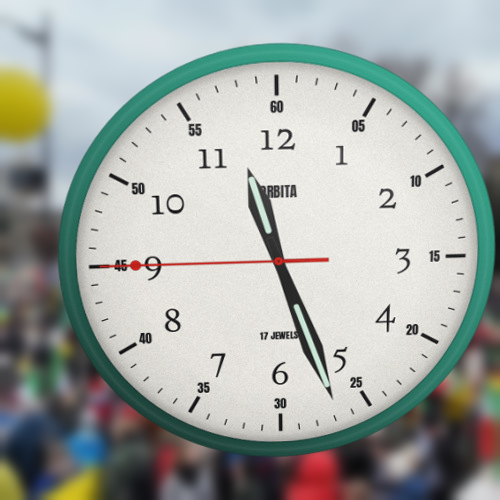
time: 11:26:45
